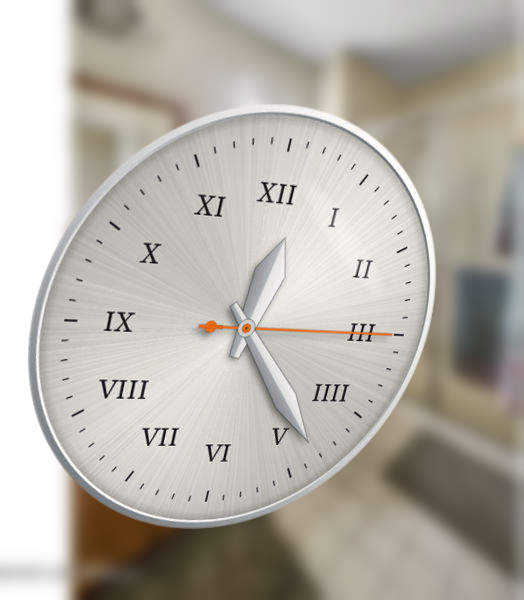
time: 12:23:15
